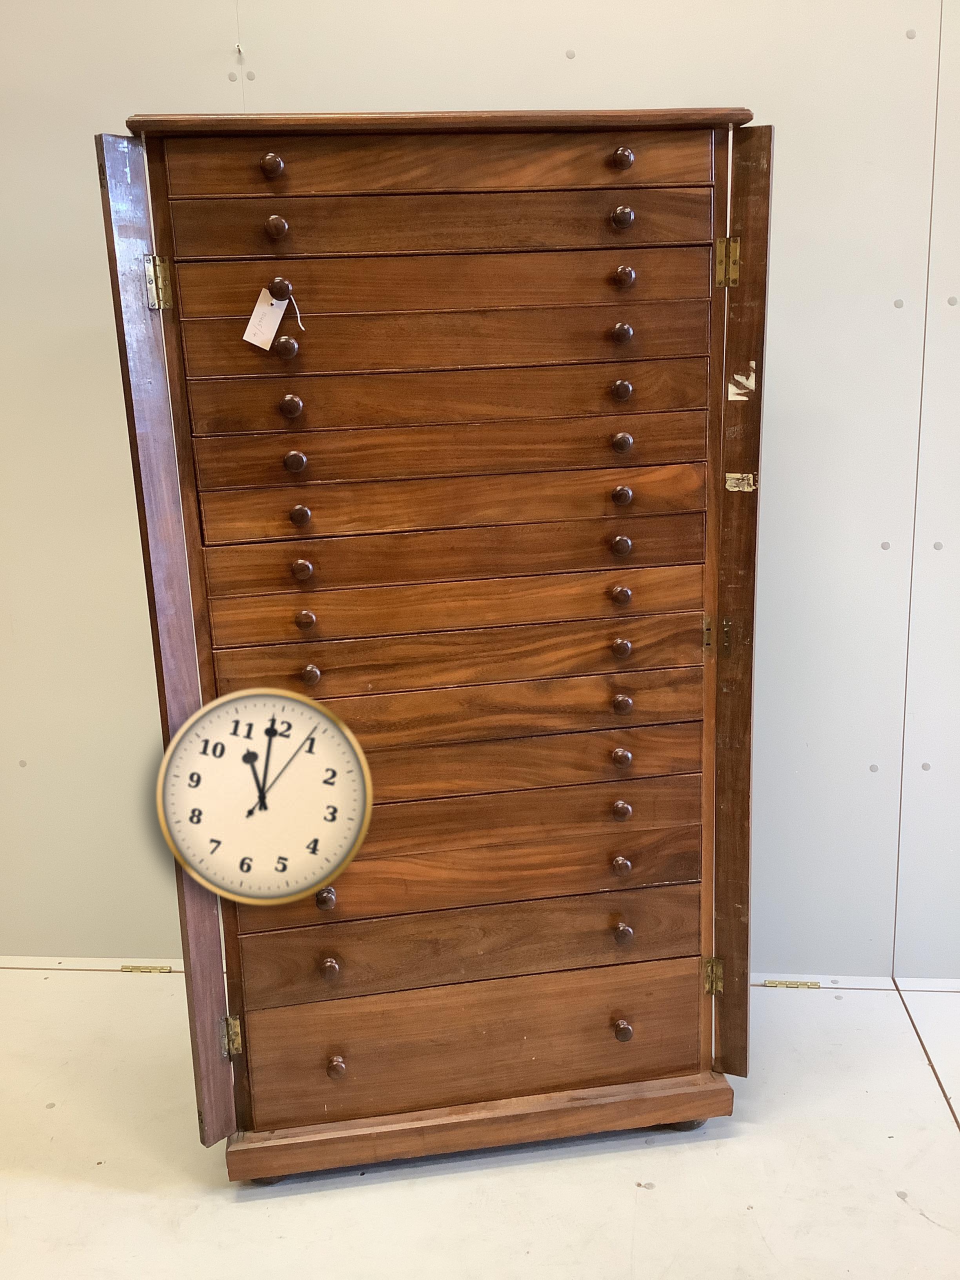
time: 10:59:04
